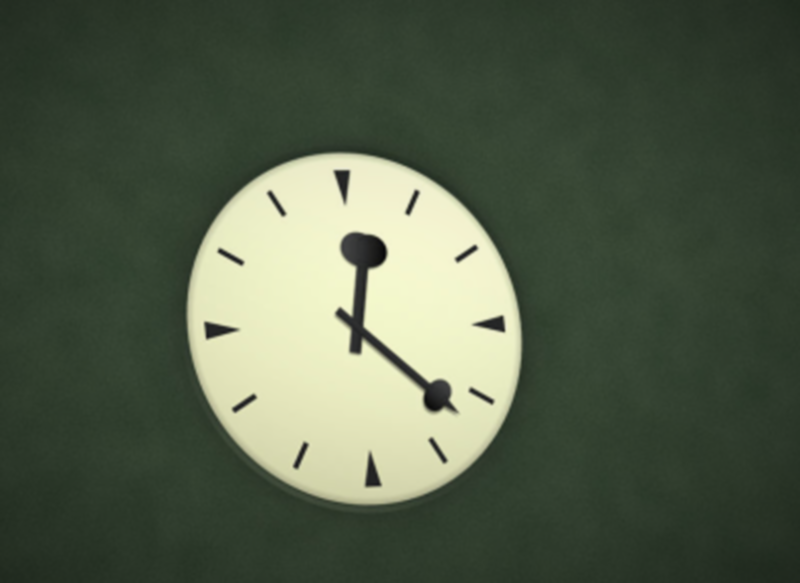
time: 12:22
